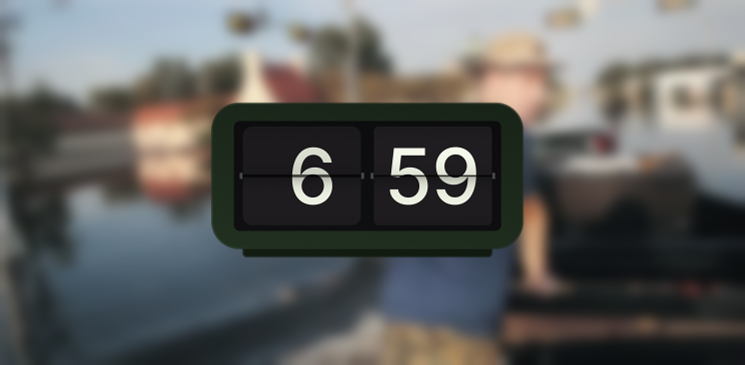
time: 6:59
